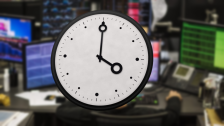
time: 4:00
